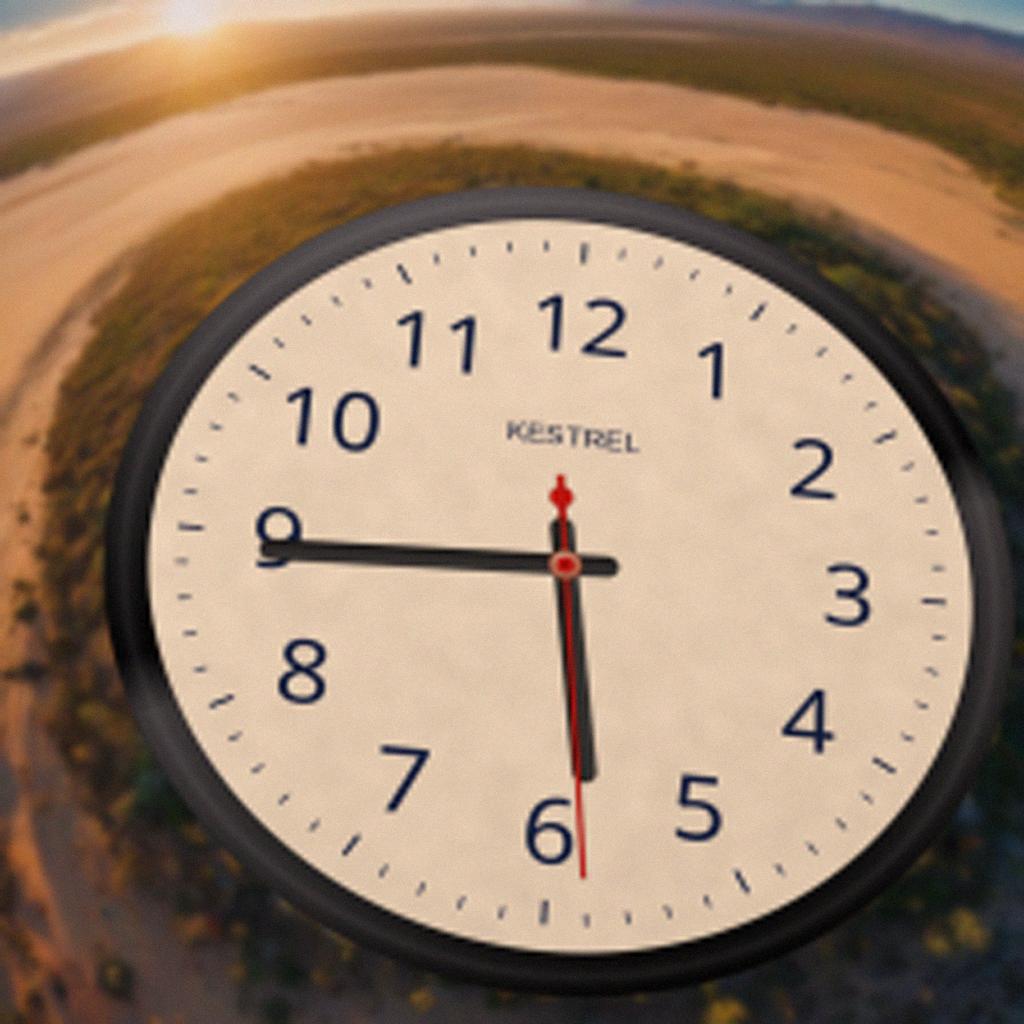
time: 5:44:29
